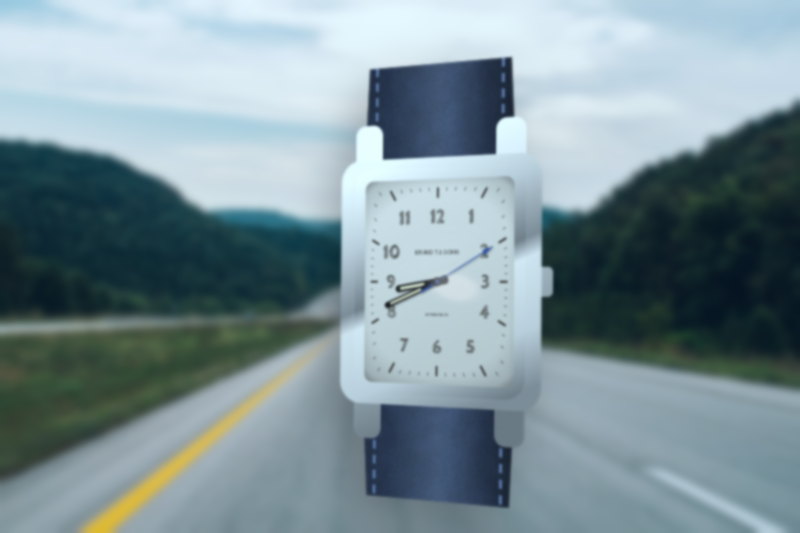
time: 8:41:10
